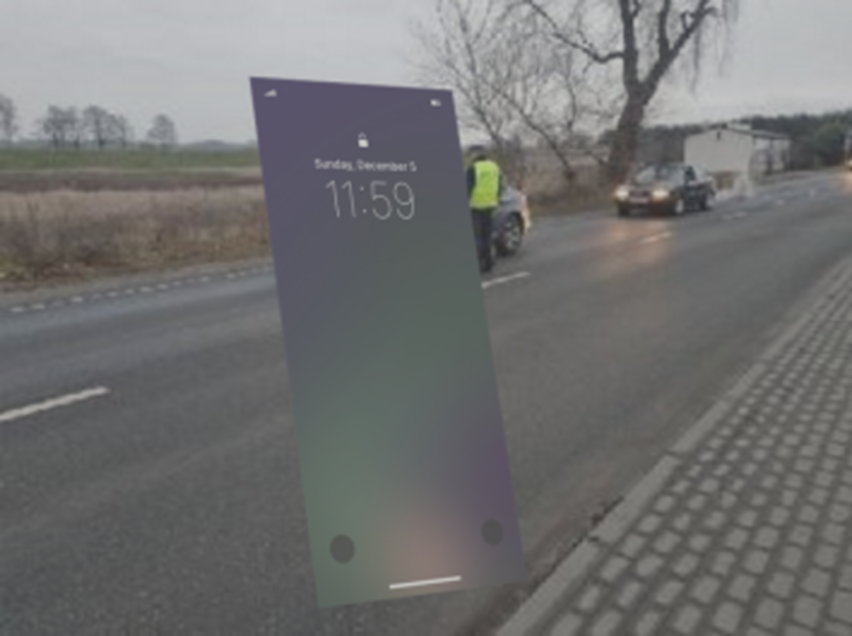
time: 11:59
